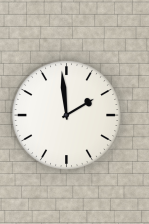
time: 1:59
